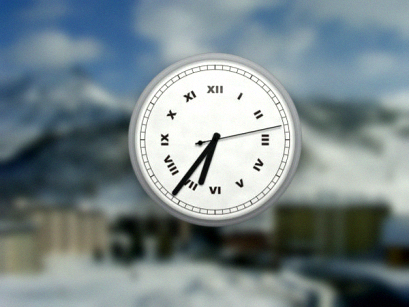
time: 6:36:13
